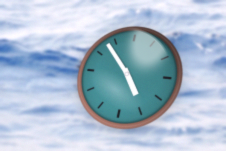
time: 4:53
